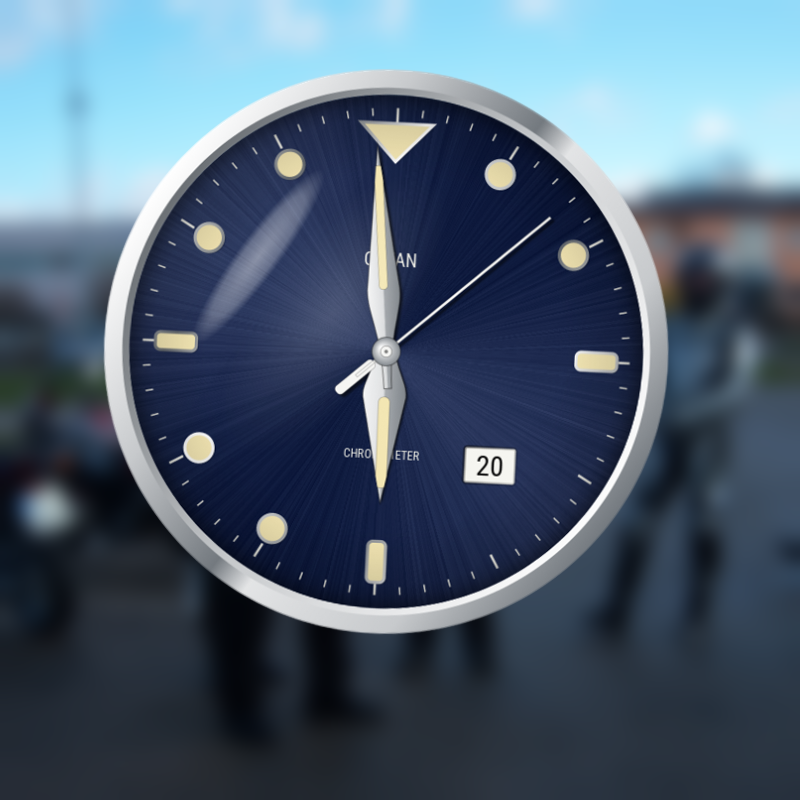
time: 5:59:08
